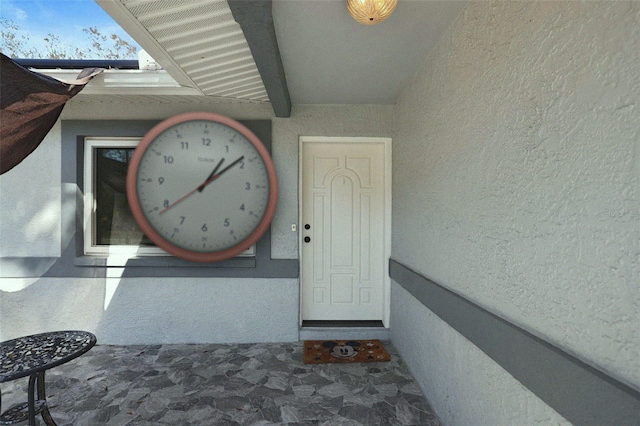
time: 1:08:39
